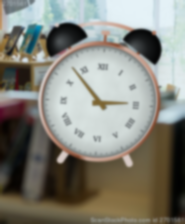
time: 2:53
